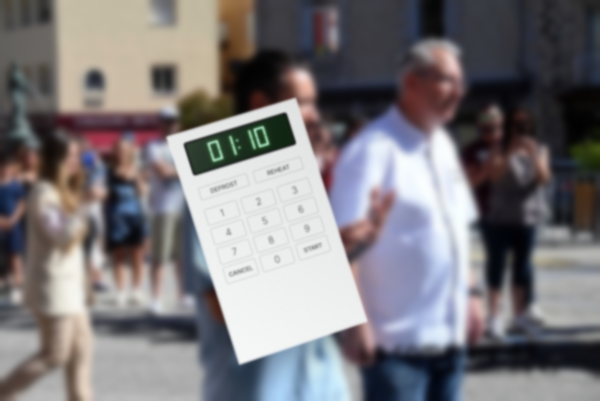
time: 1:10
